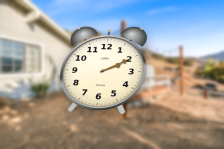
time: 2:10
